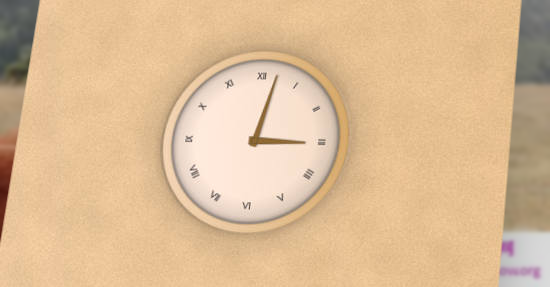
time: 3:02
